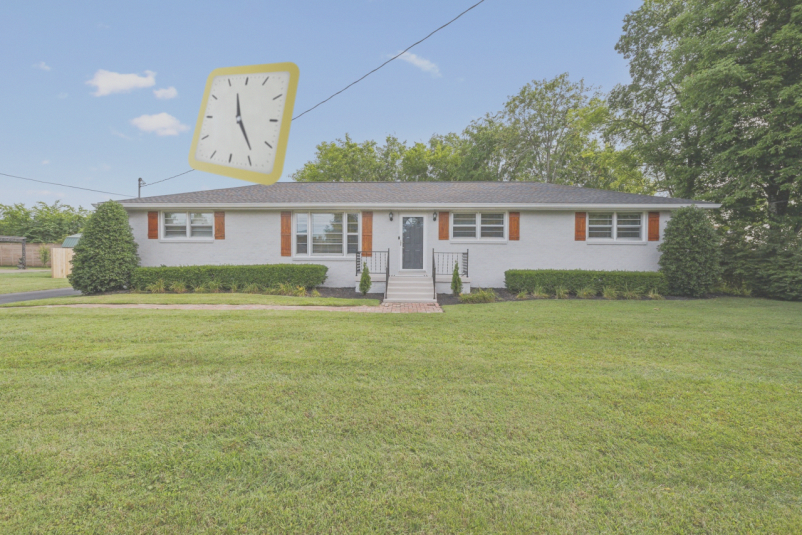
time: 11:24
